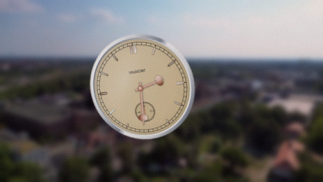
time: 2:31
